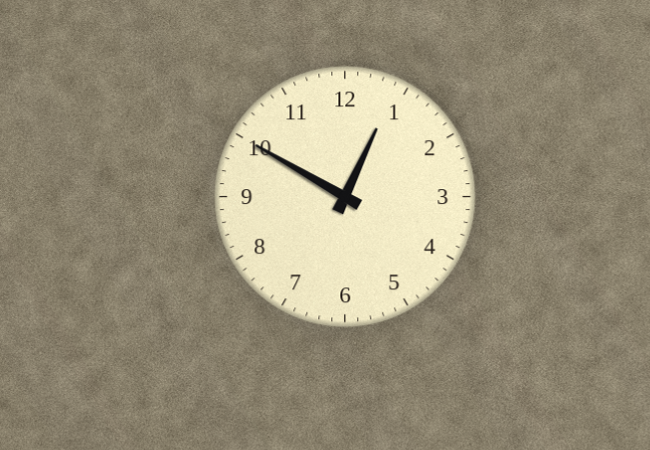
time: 12:50
